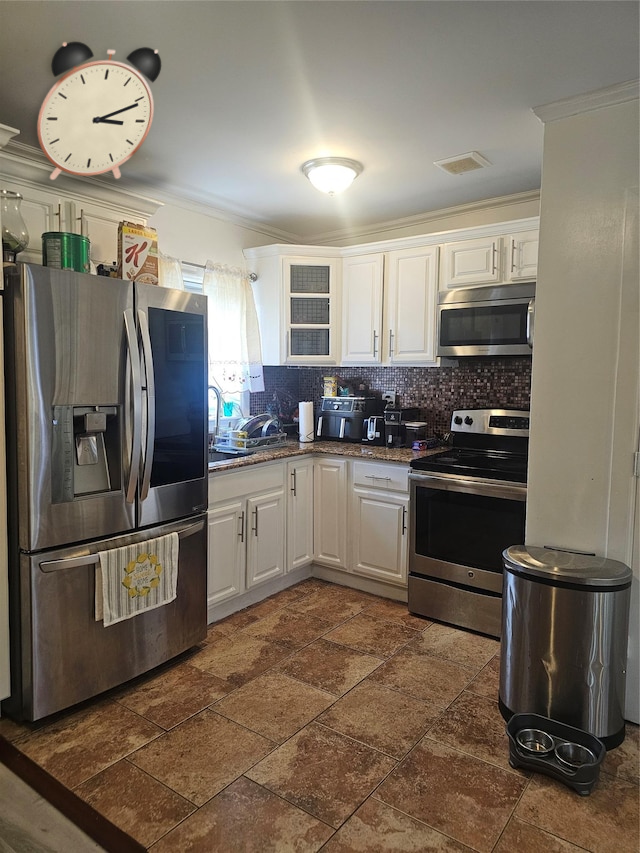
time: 3:11
